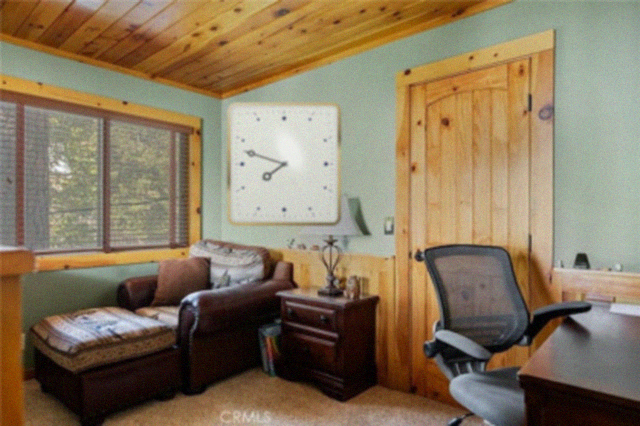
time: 7:48
